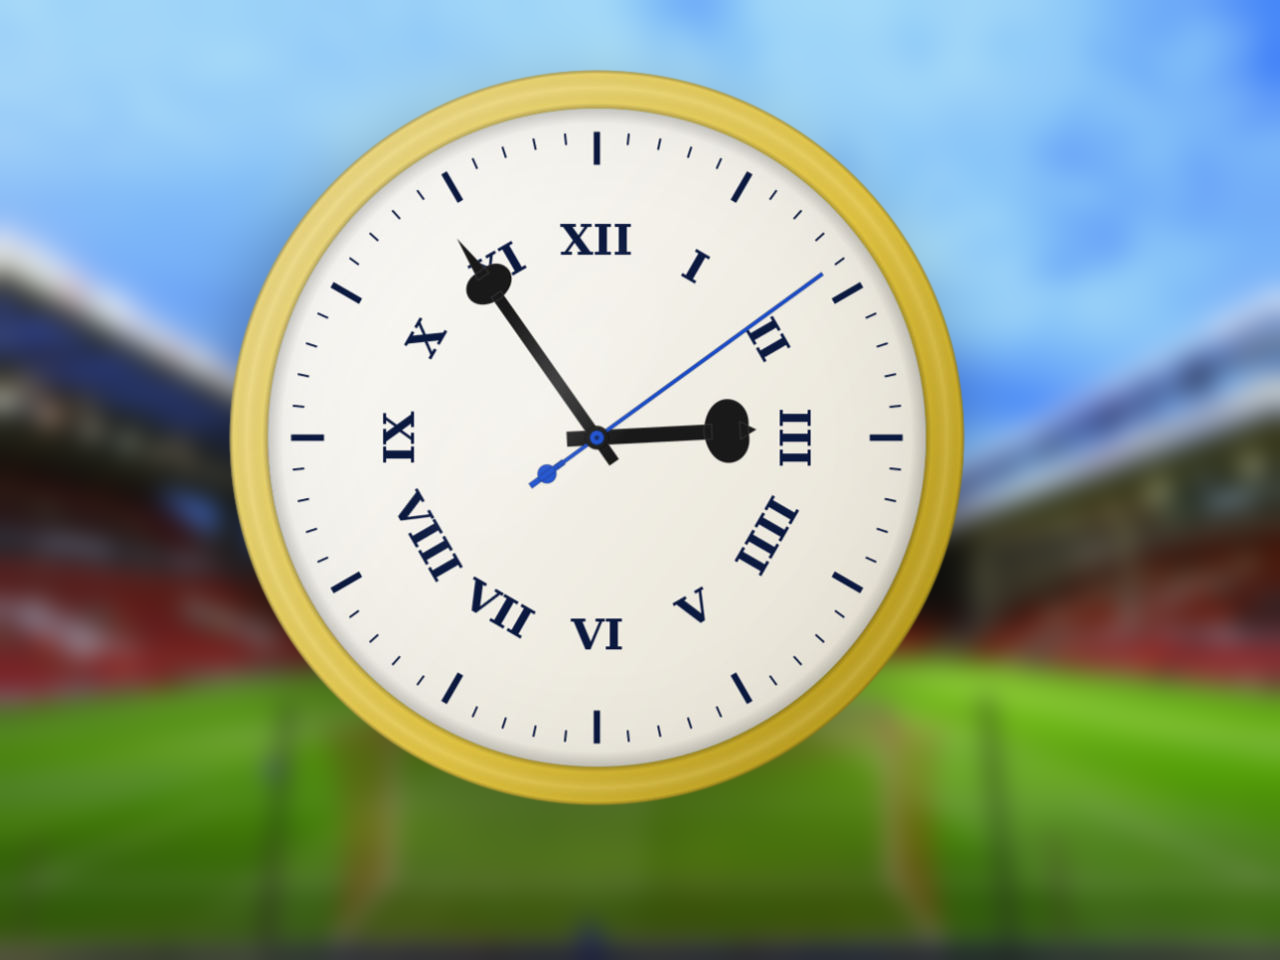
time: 2:54:09
